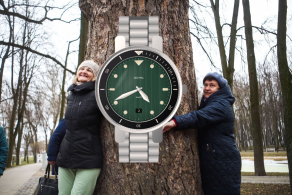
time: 4:41
